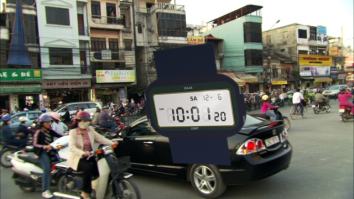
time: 10:01:20
